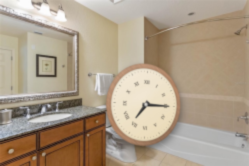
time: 7:15
